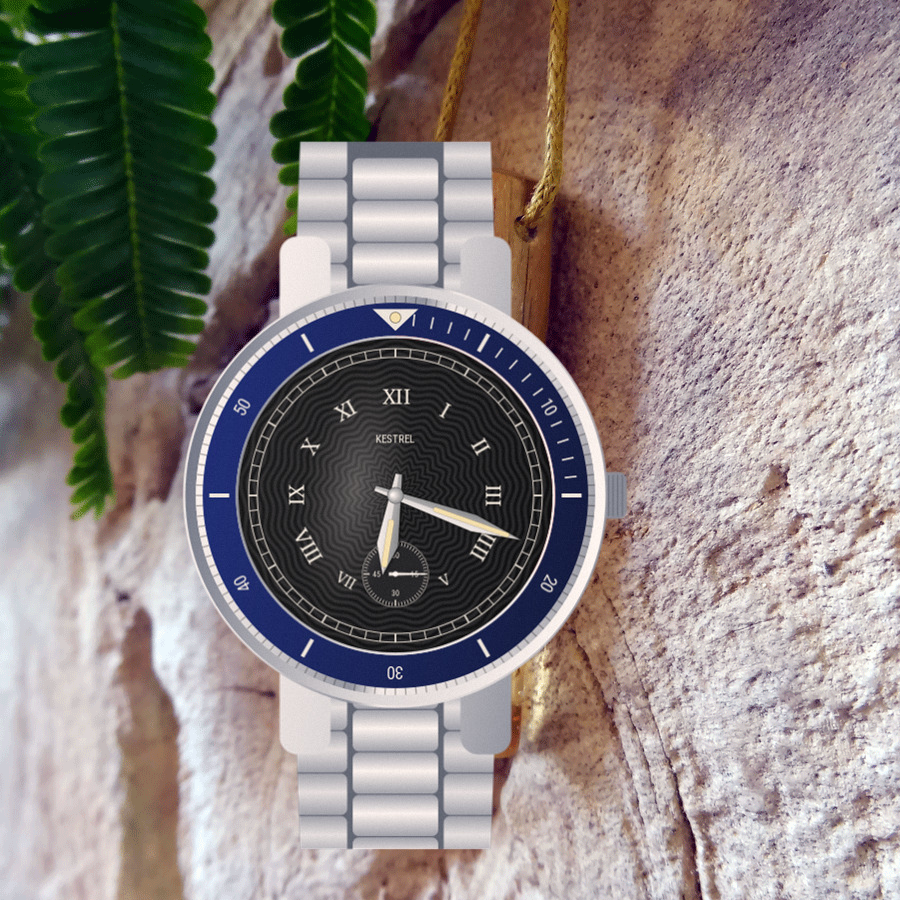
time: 6:18:15
